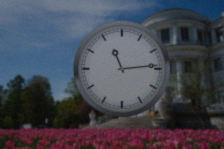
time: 11:14
